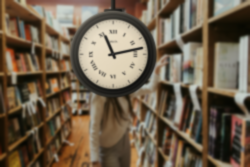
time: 11:13
